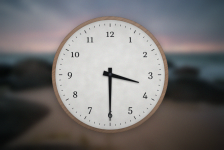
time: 3:30
